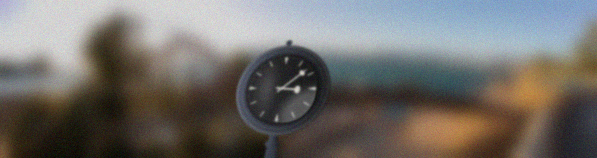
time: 3:08
